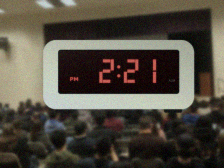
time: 2:21
